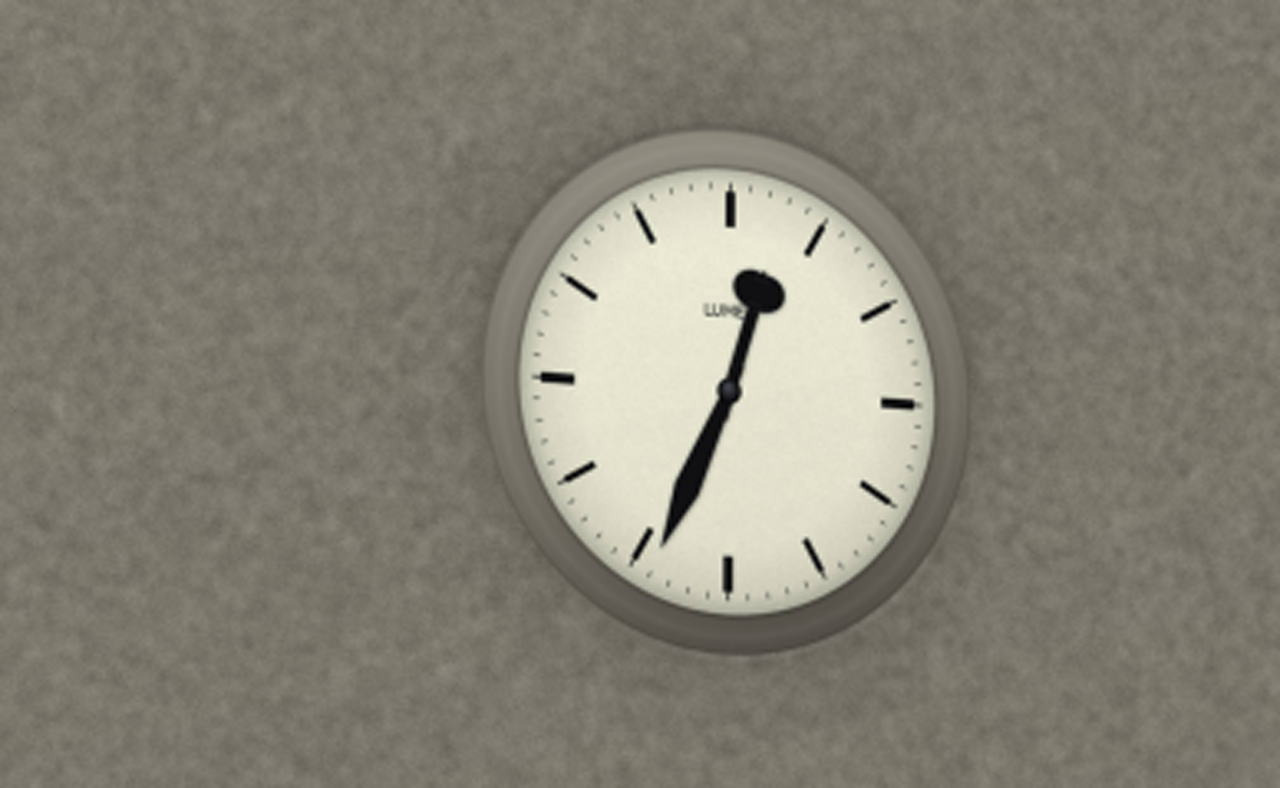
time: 12:34
